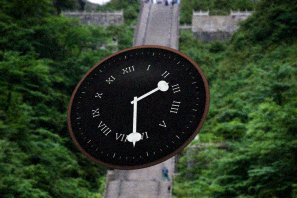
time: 2:32
